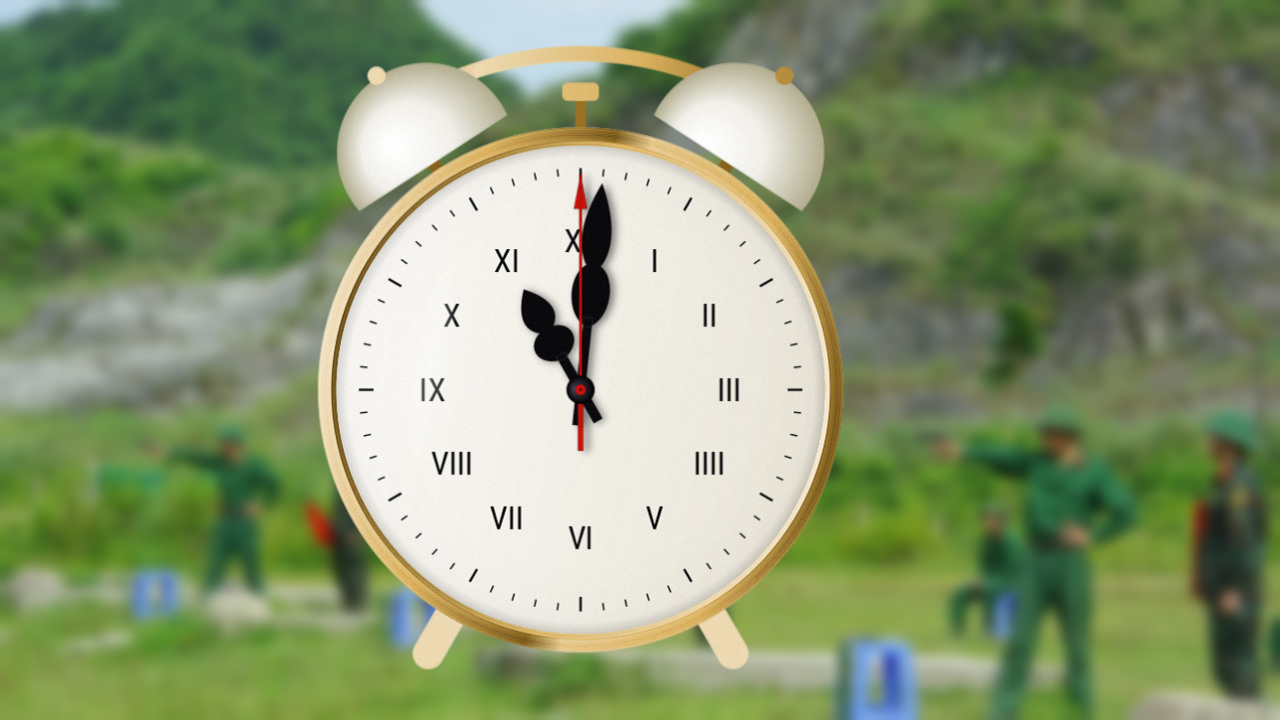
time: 11:01:00
